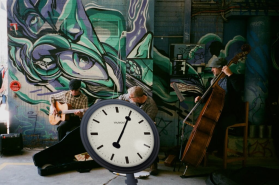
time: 7:05
